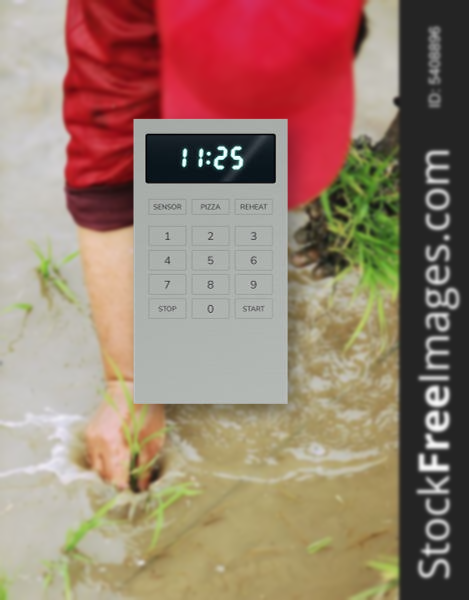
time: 11:25
